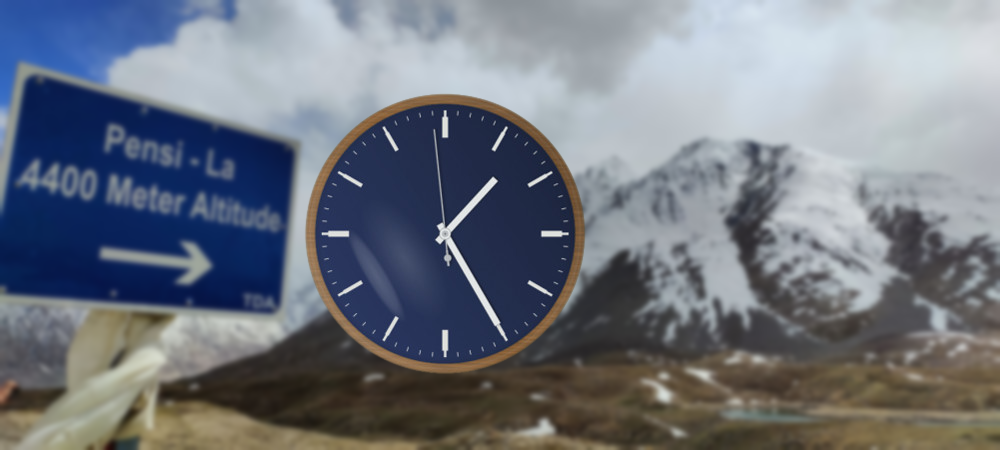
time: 1:24:59
